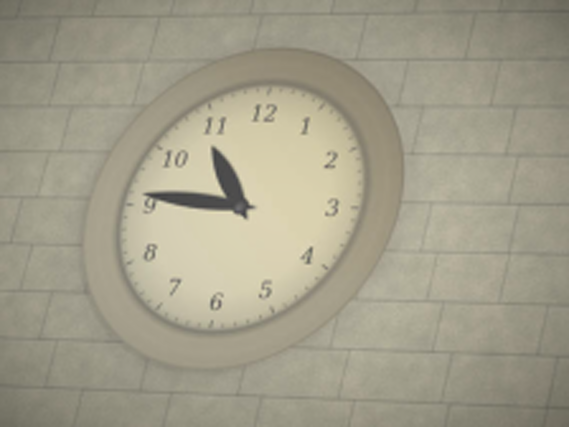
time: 10:46
